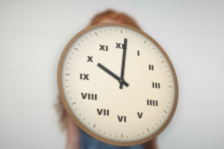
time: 10:01
